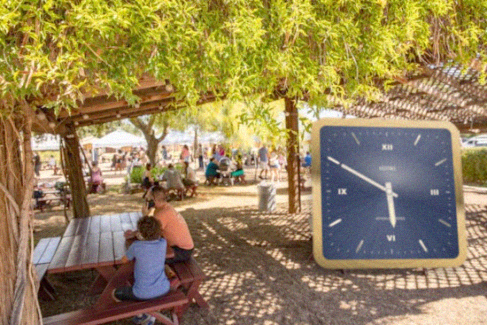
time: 5:50
